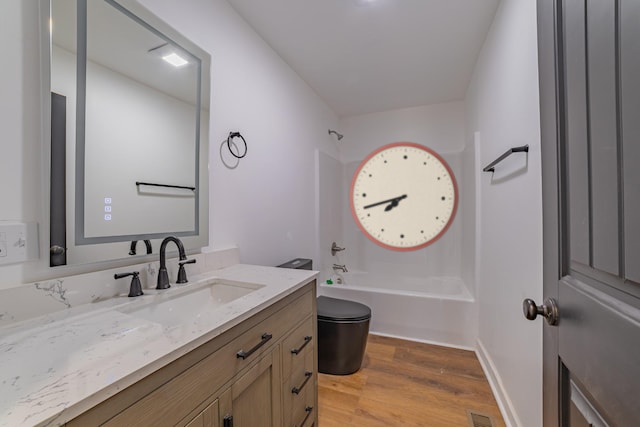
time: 7:42
